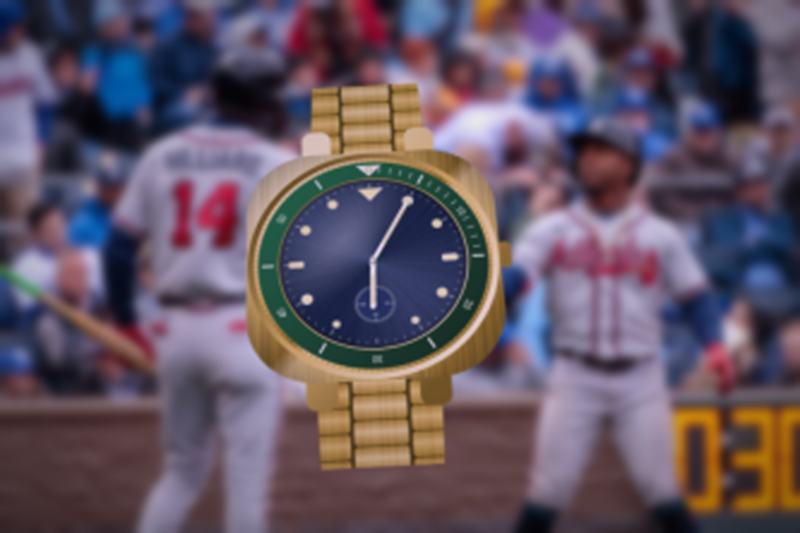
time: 6:05
